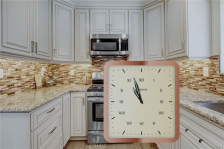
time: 10:57
